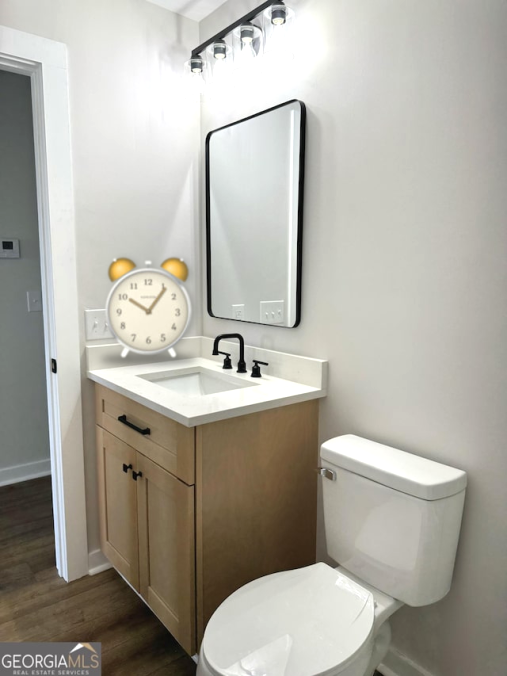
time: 10:06
